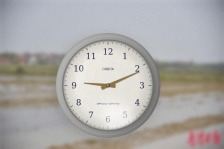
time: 9:11
